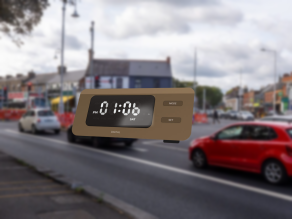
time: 1:06
